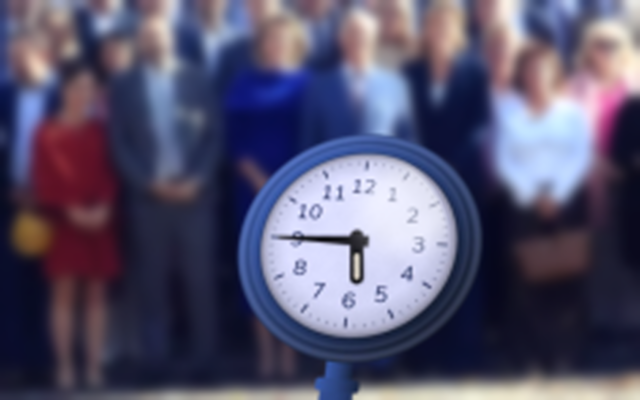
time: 5:45
